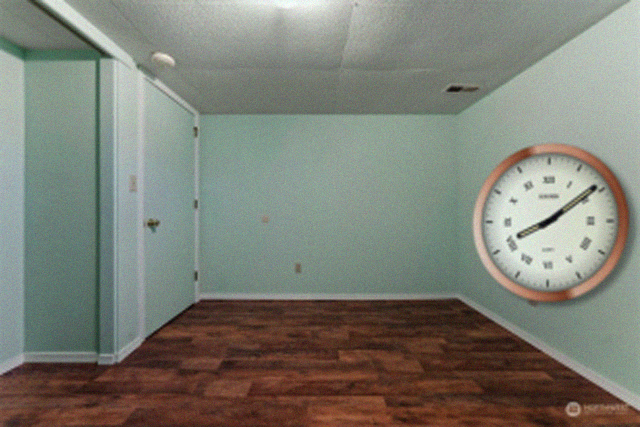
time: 8:09
